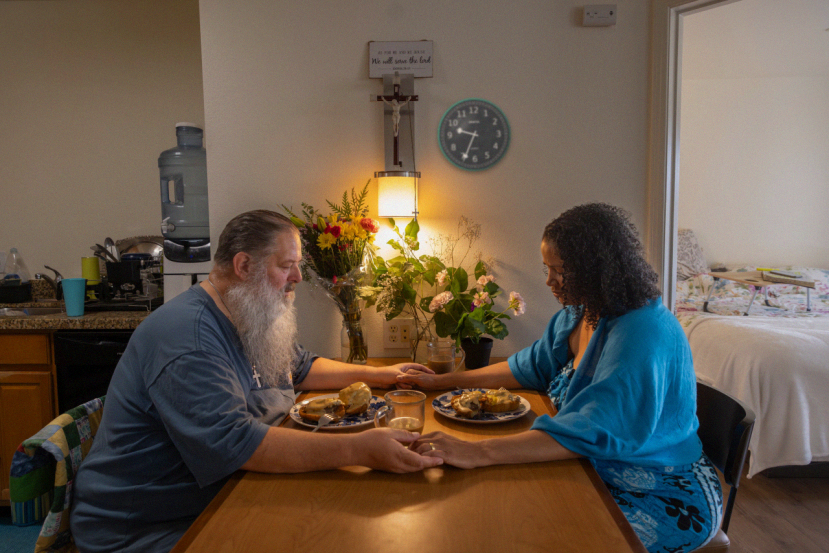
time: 9:34
